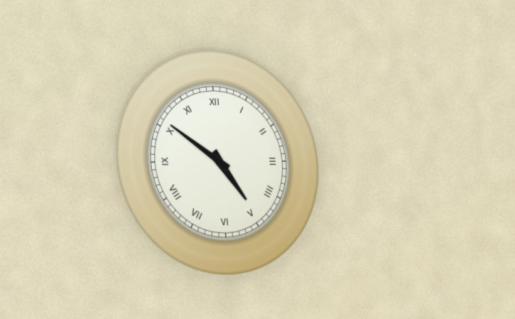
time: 4:51
